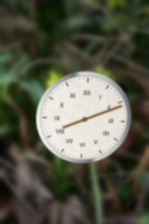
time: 8:11
